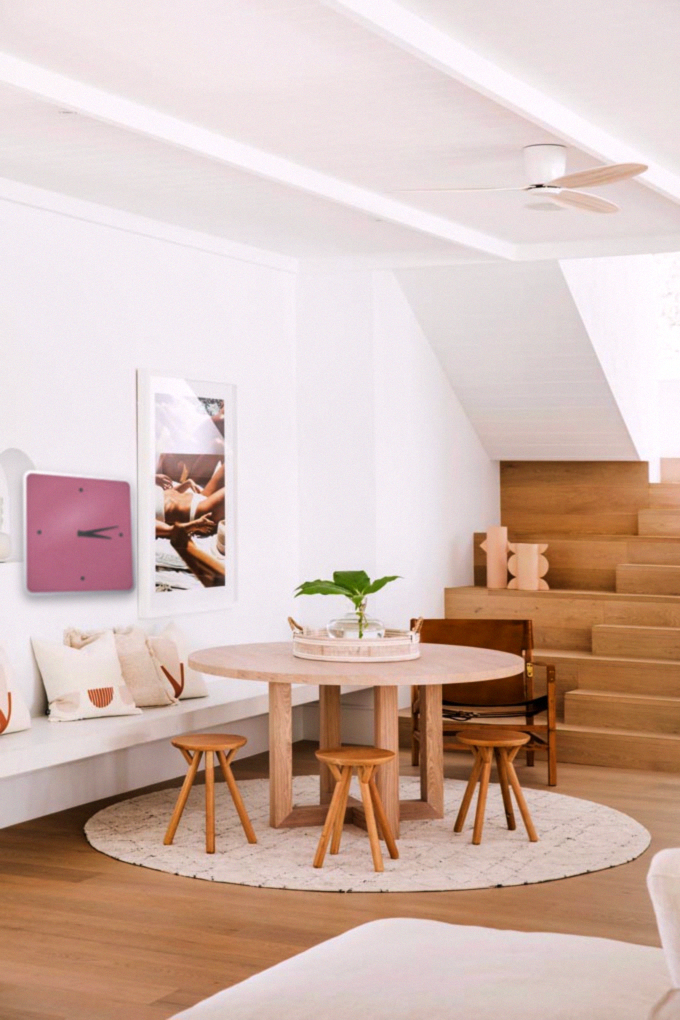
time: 3:13
